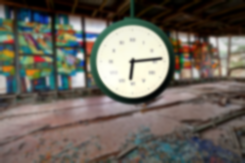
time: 6:14
